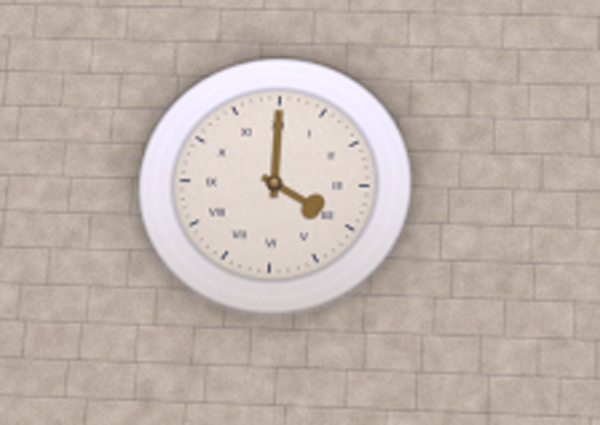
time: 4:00
